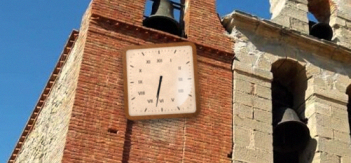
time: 6:32
